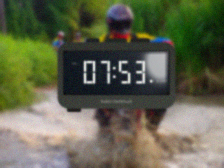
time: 7:53
